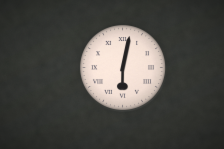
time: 6:02
